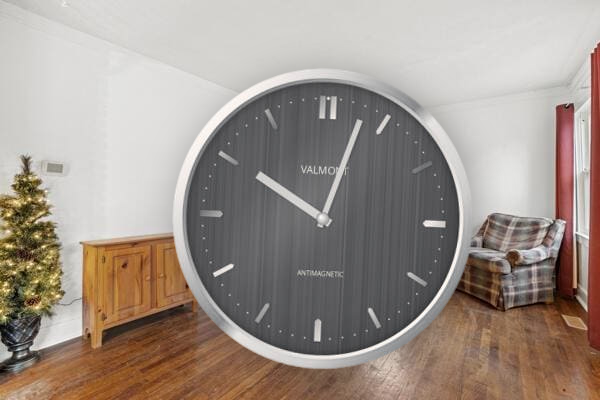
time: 10:03
